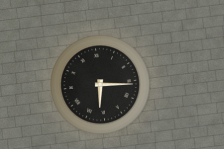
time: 6:16
